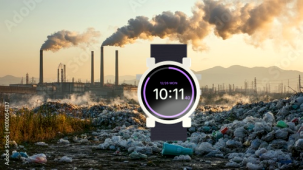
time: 10:11
